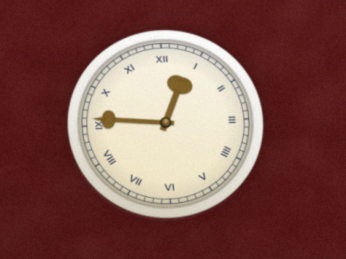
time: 12:46
